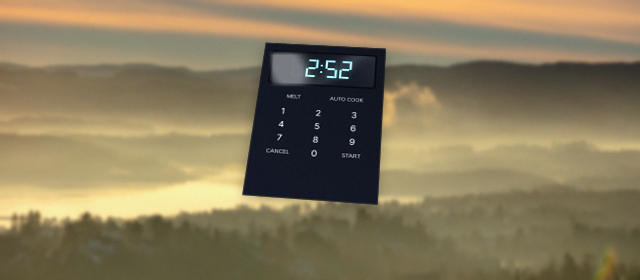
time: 2:52
